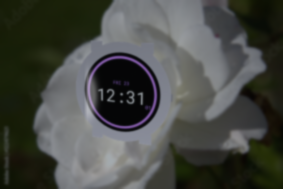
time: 12:31
